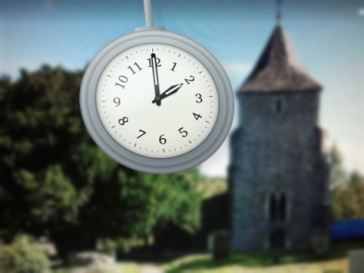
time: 2:00
